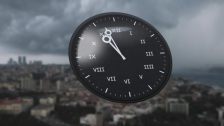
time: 10:57
